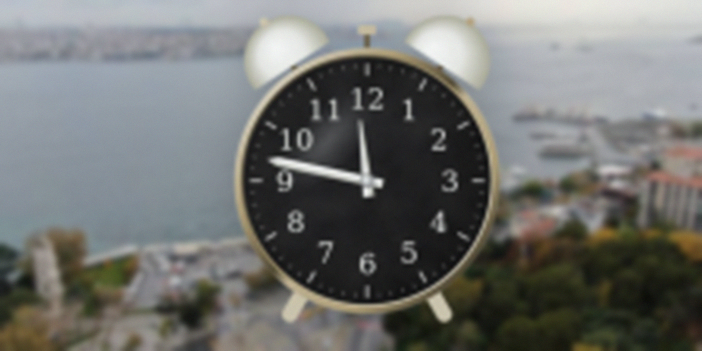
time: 11:47
